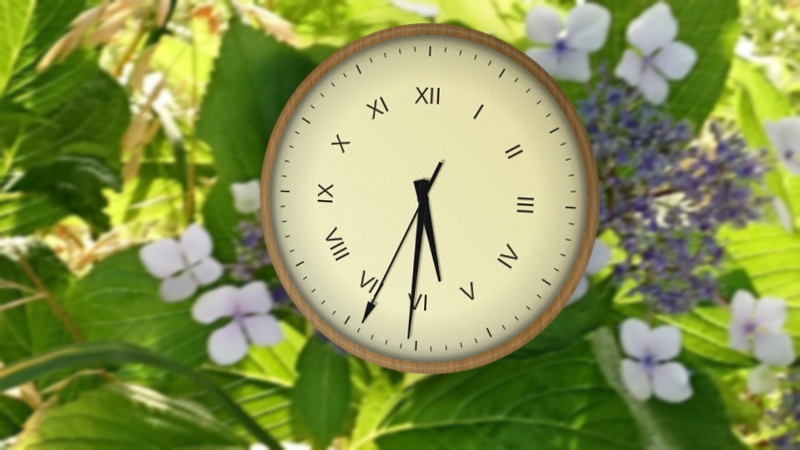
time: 5:30:34
